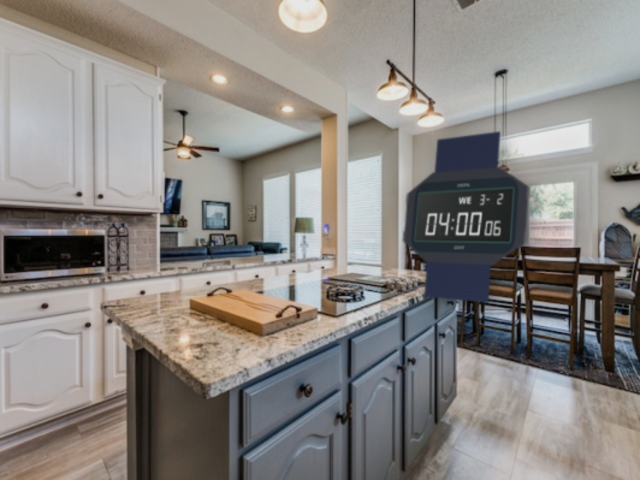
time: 4:00:06
